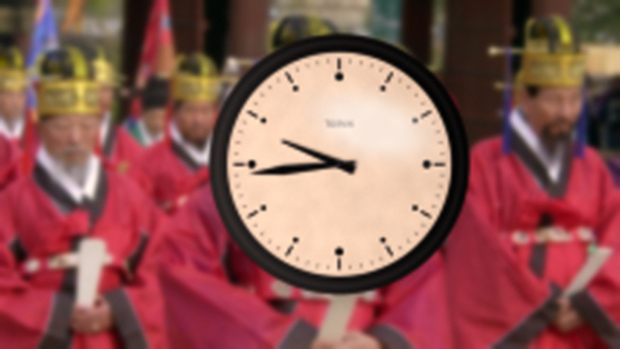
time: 9:44
